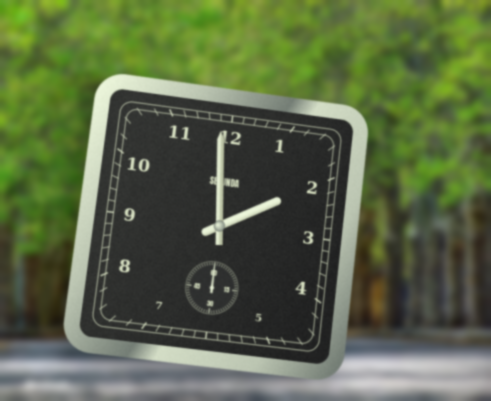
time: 1:59
